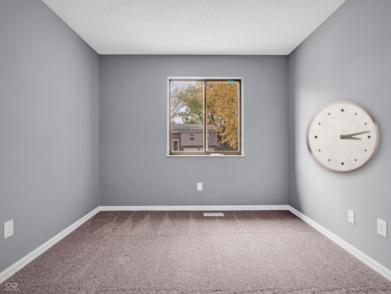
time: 3:13
